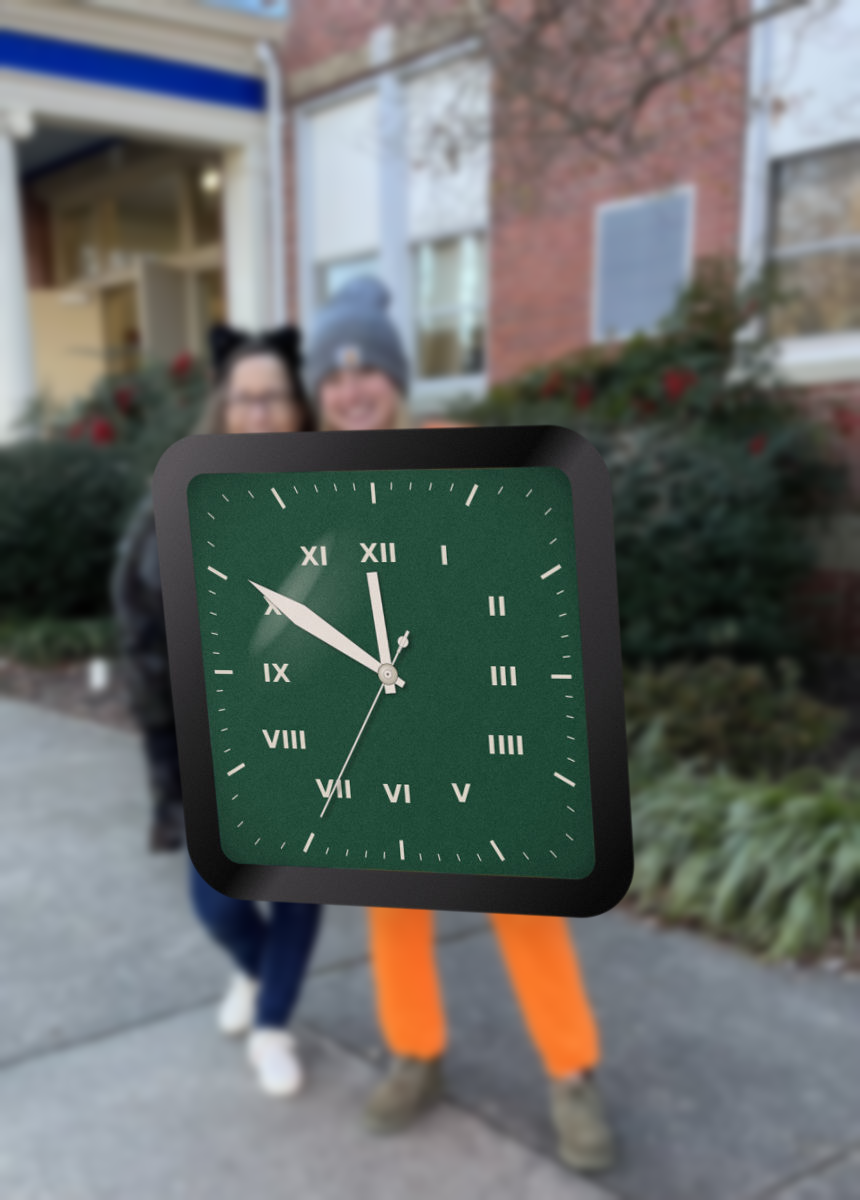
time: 11:50:35
